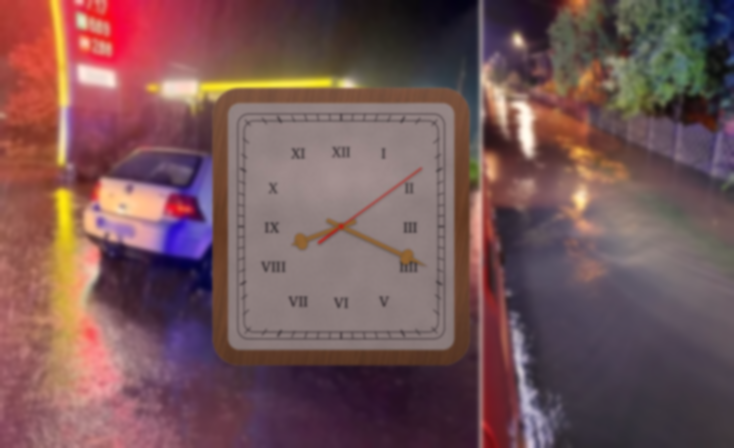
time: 8:19:09
